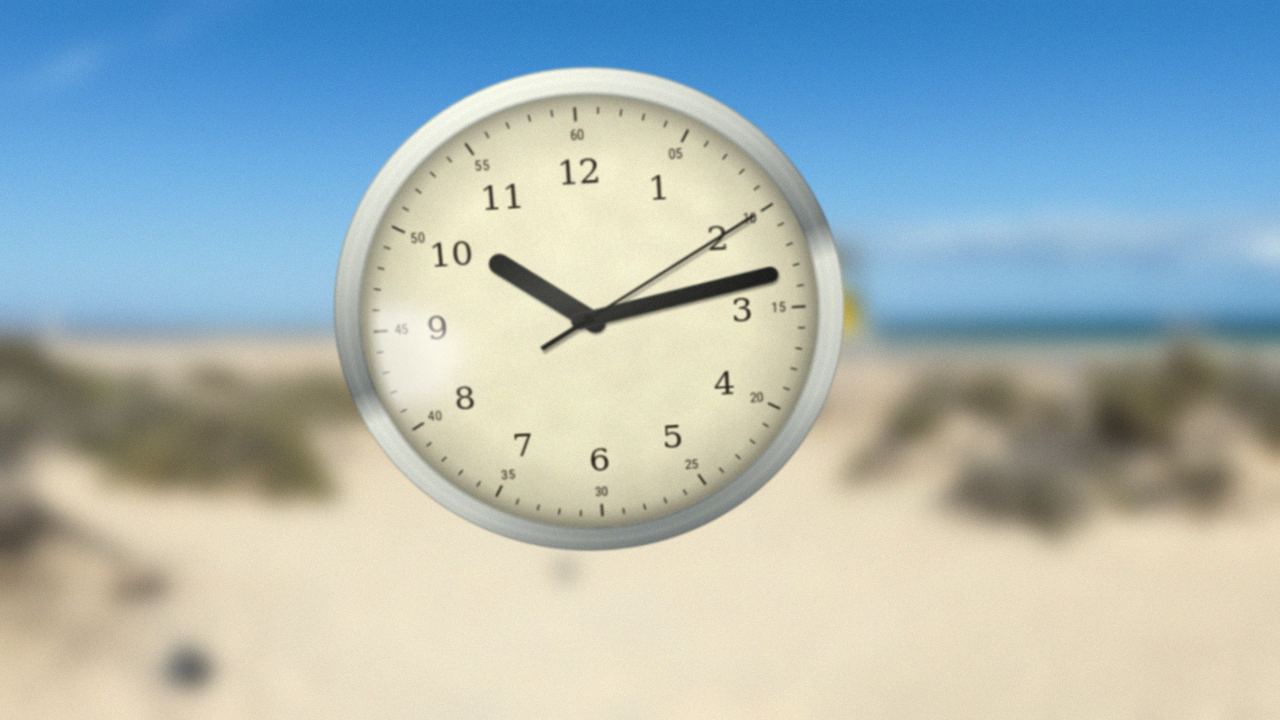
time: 10:13:10
